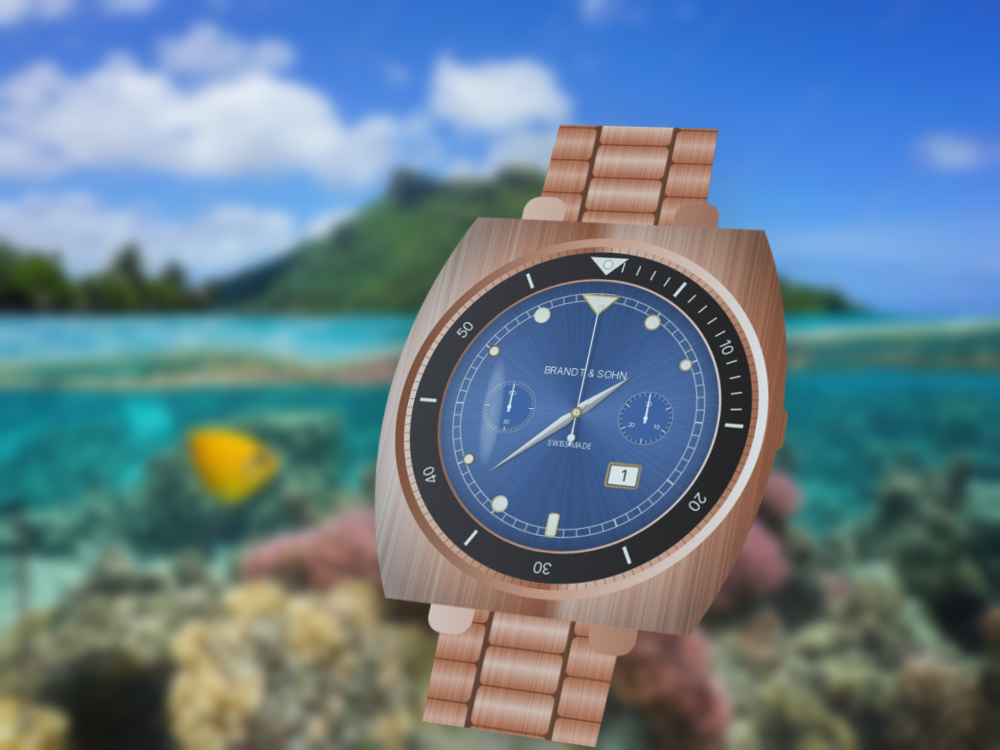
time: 1:38
